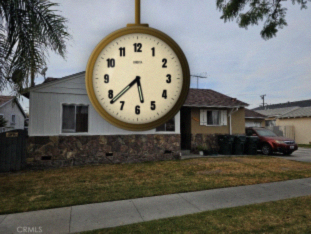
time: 5:38
